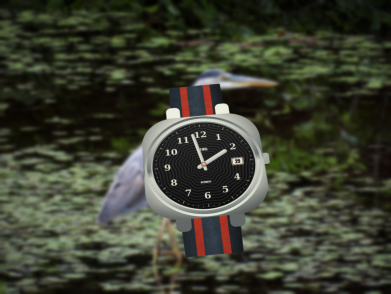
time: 1:58
